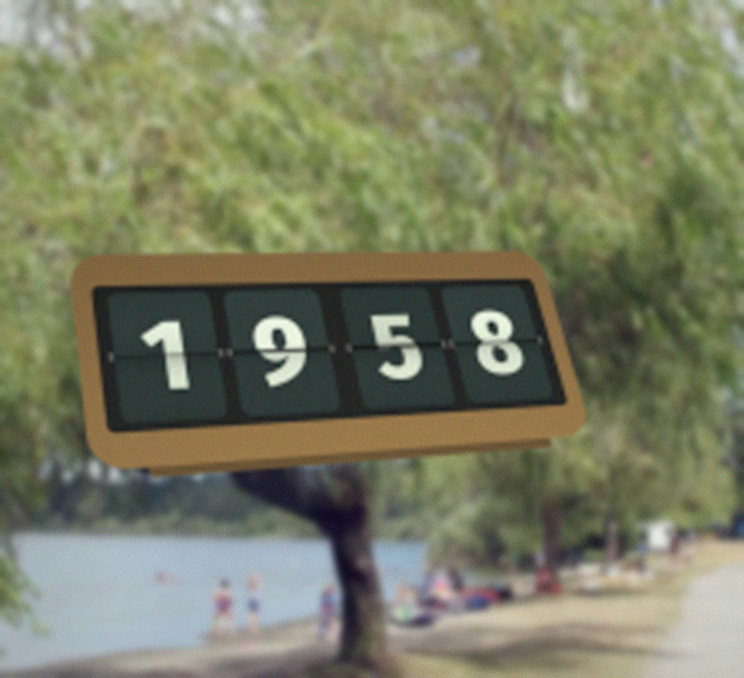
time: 19:58
